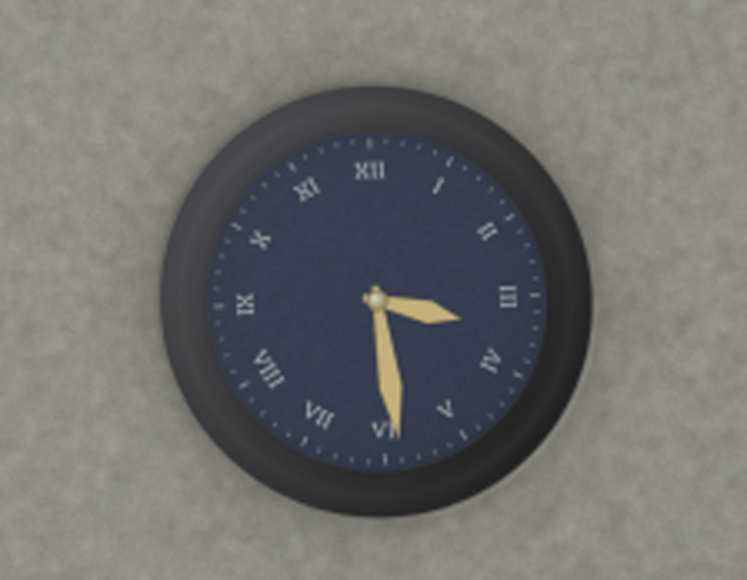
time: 3:29
